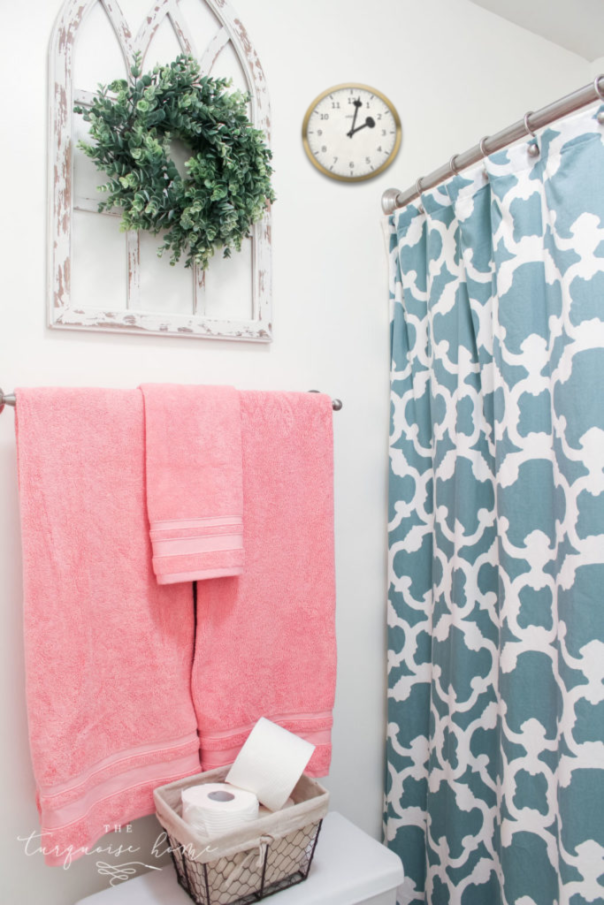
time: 2:02
